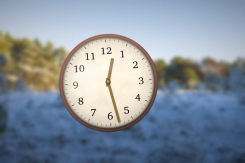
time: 12:28
